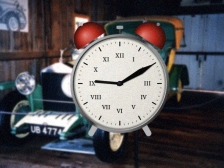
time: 9:10
